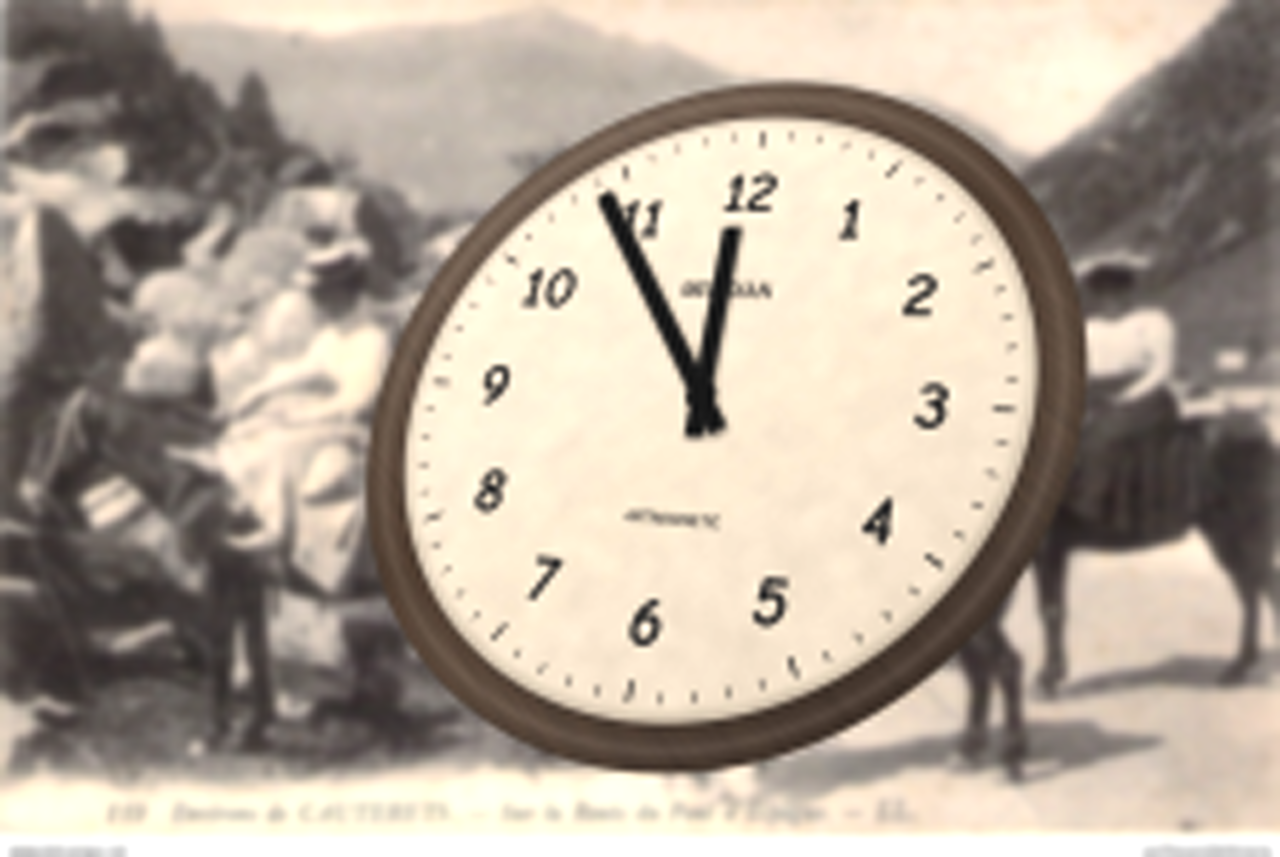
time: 11:54
